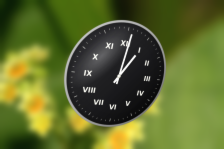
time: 1:01
